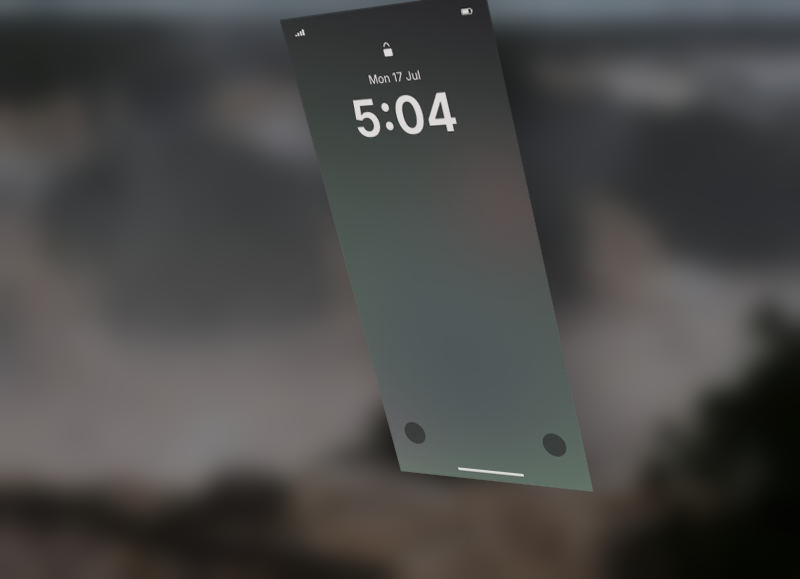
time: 5:04
